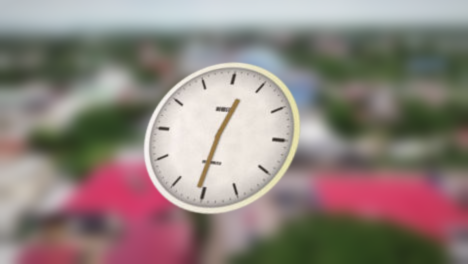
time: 12:31
